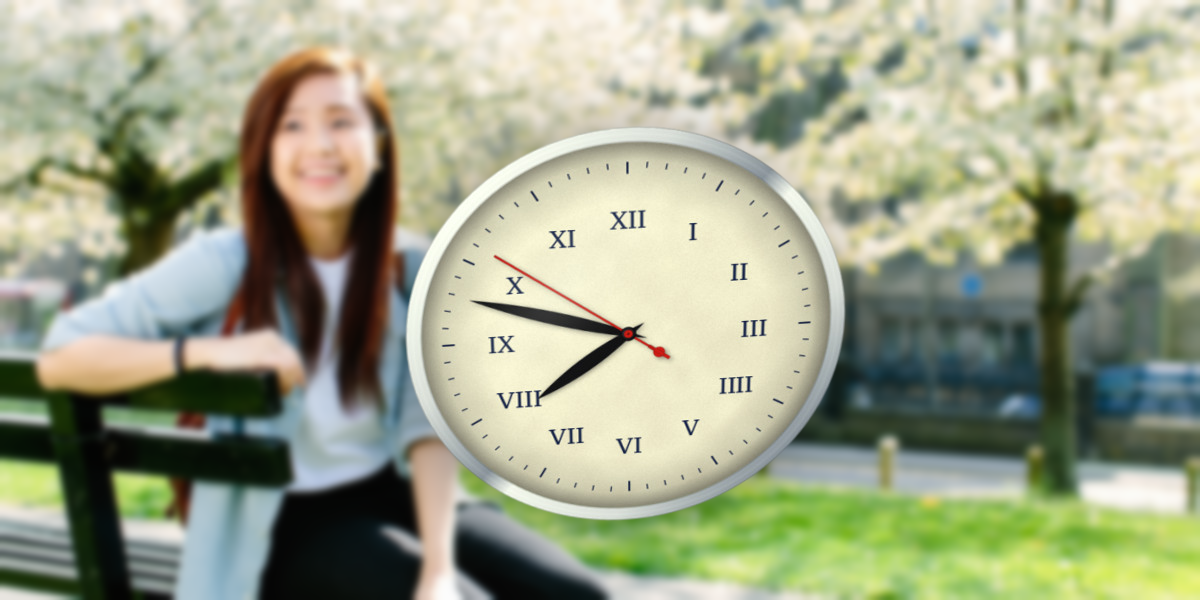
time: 7:47:51
